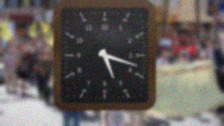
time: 5:18
